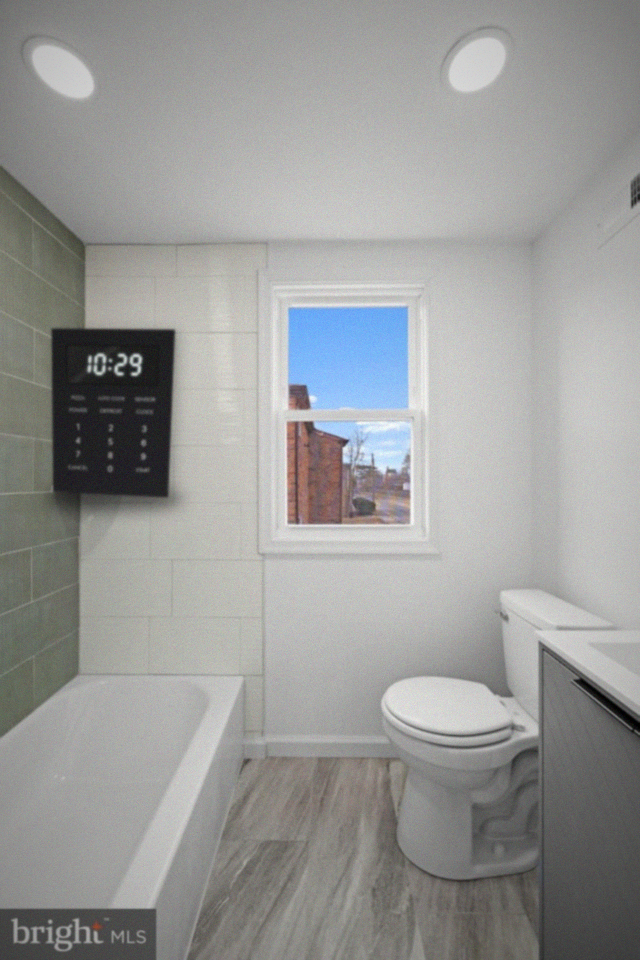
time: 10:29
